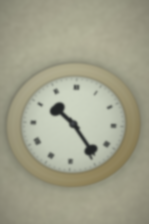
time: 10:24
